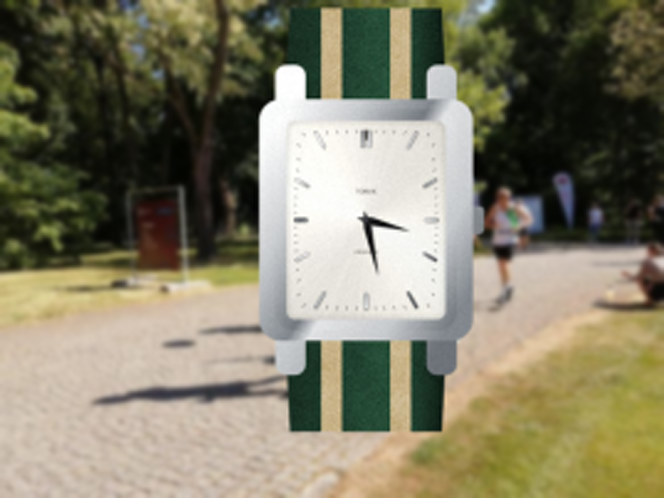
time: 3:28
